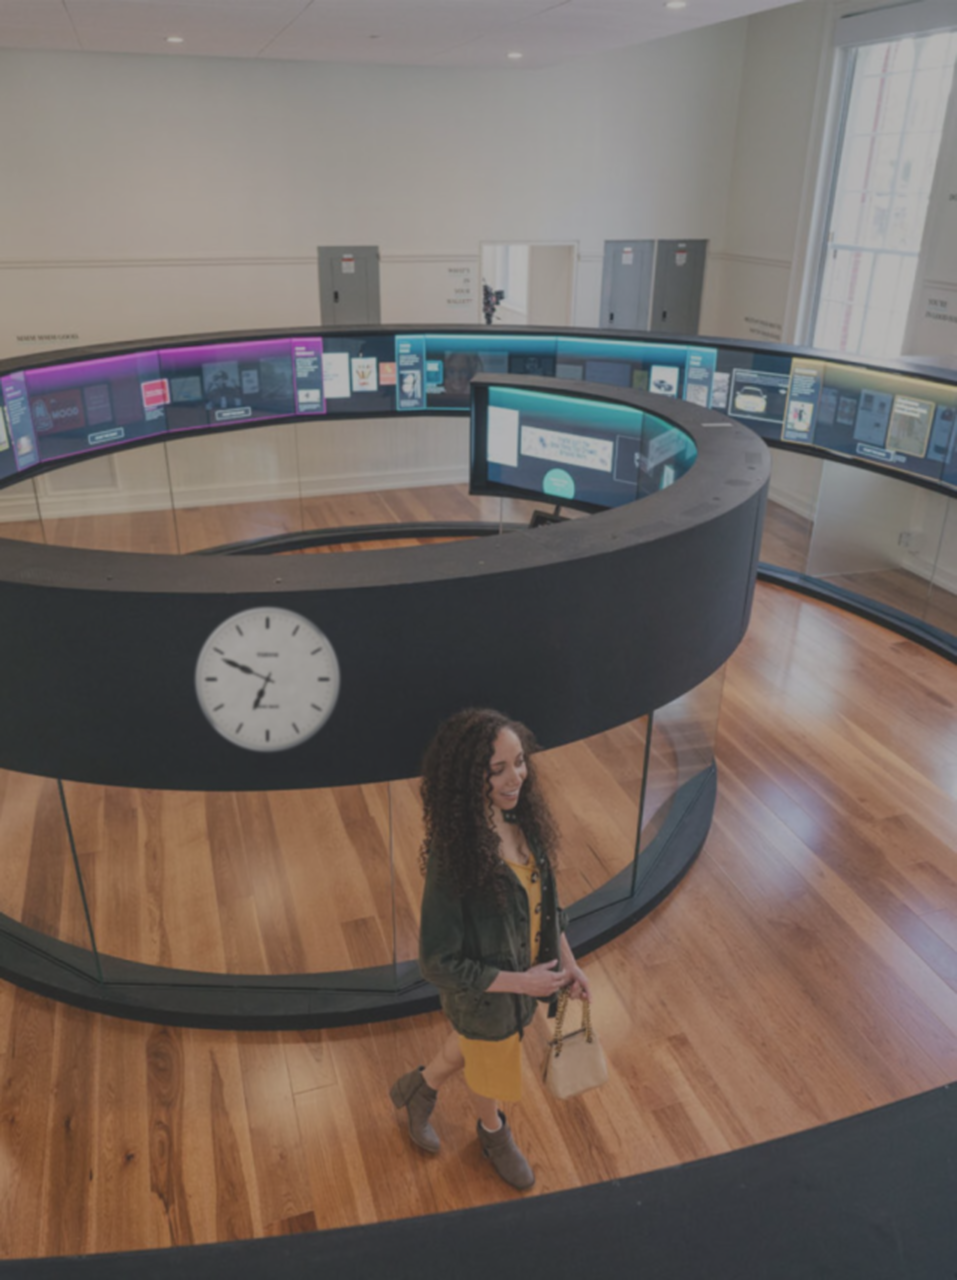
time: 6:49
